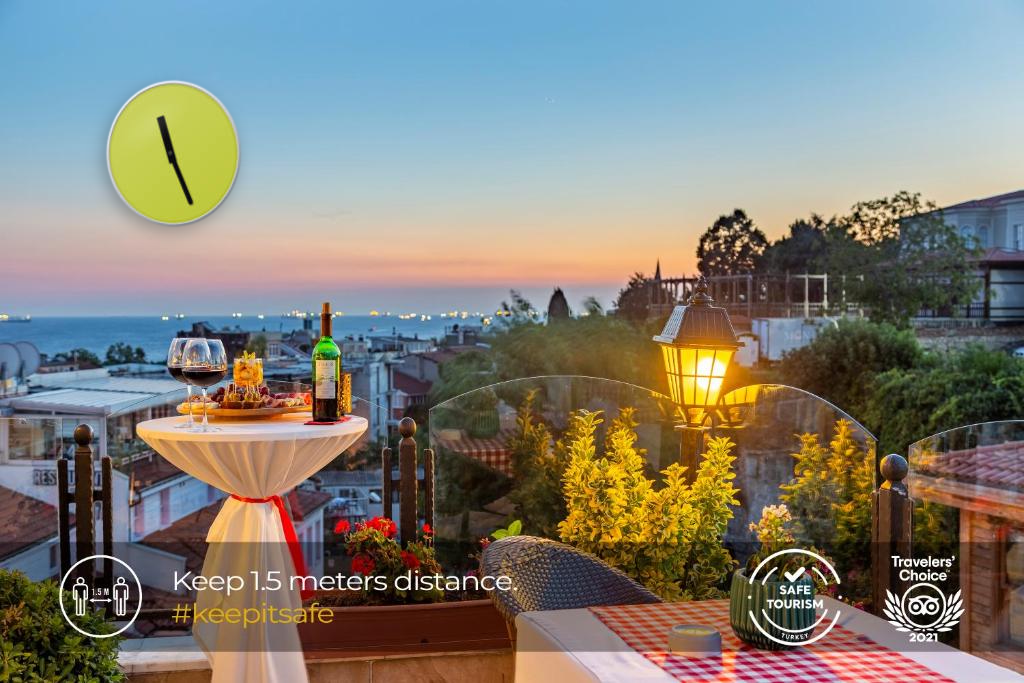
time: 11:26
